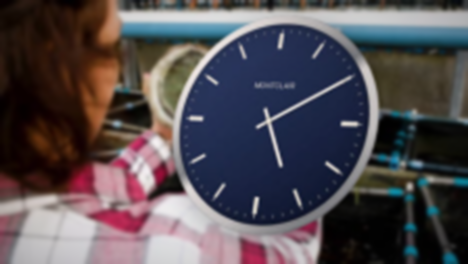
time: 5:10
